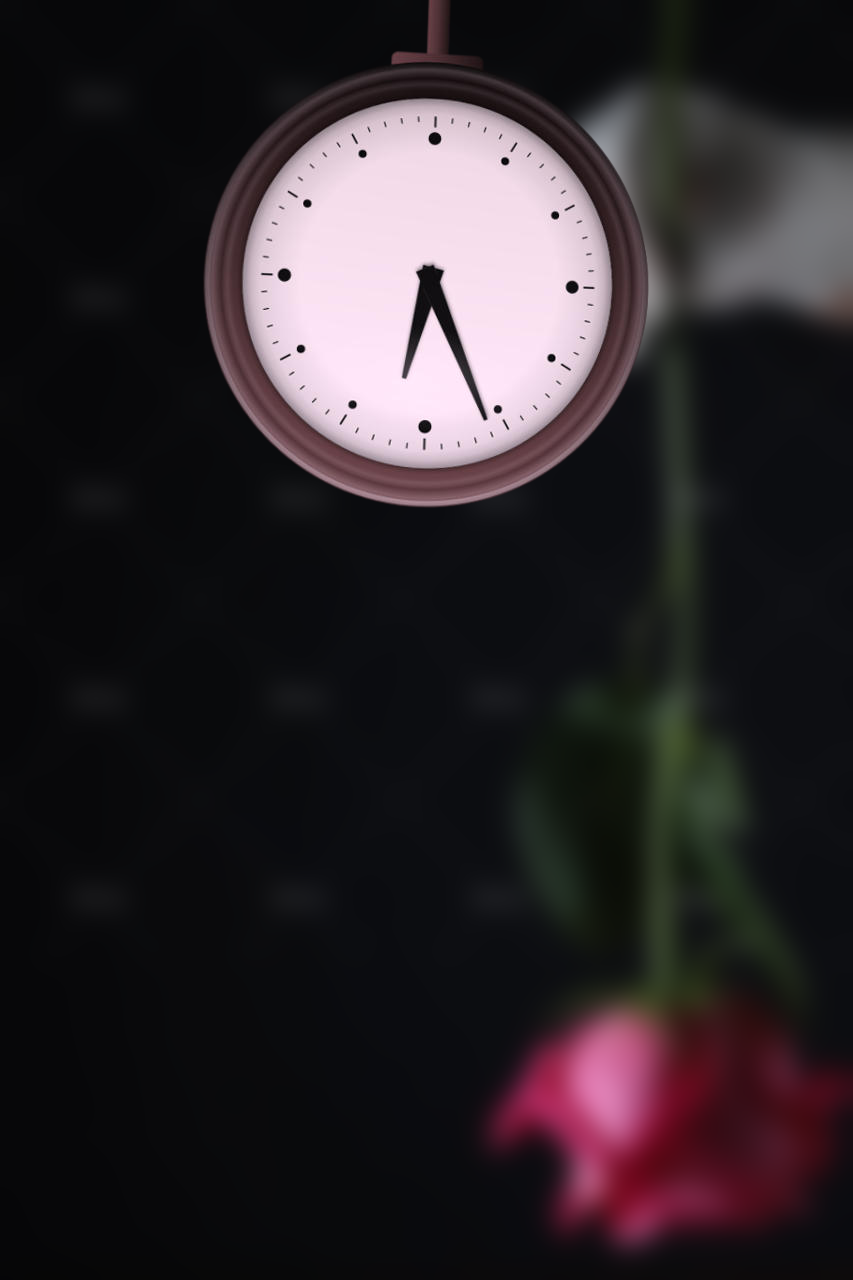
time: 6:26
